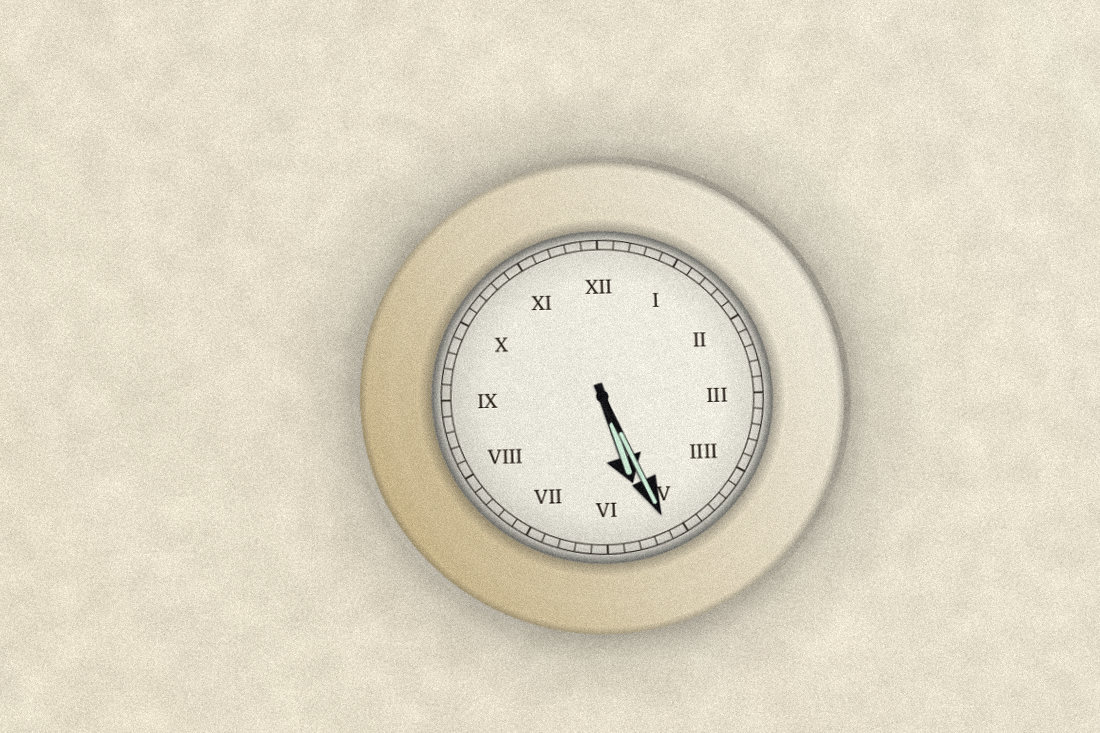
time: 5:26
